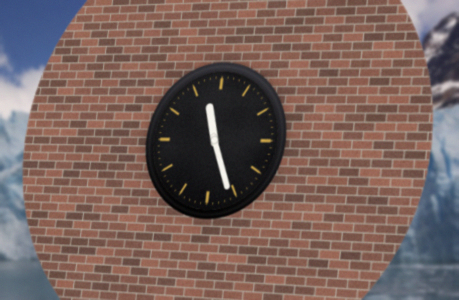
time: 11:26
